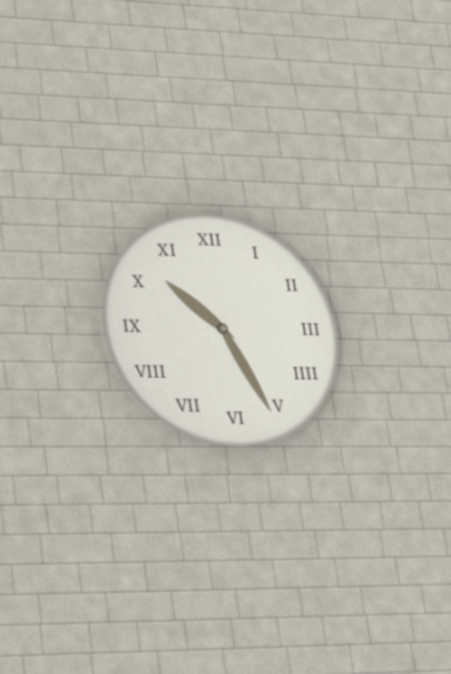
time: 10:26
